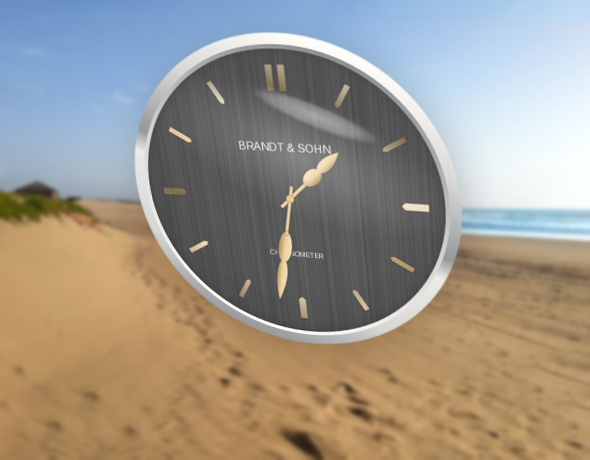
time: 1:32
